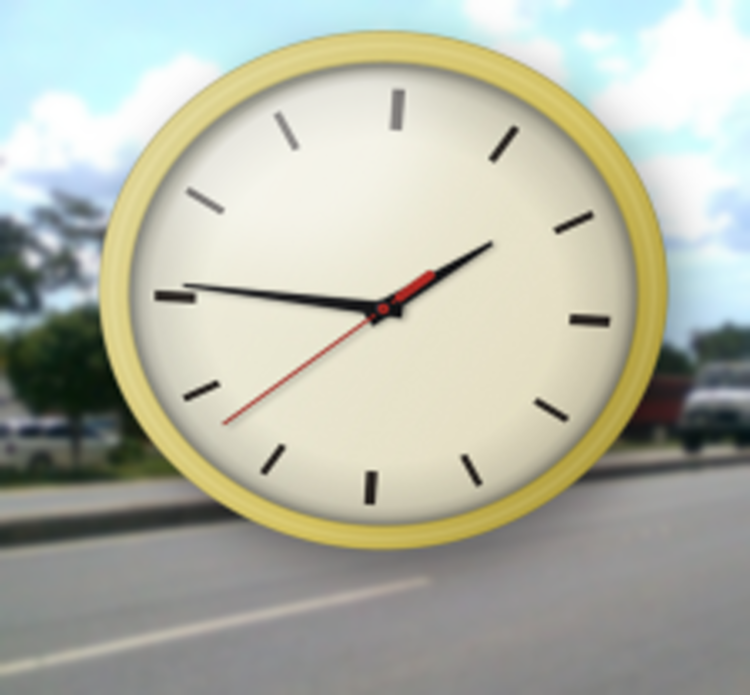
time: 1:45:38
